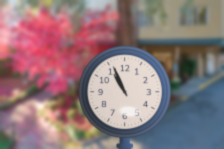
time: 10:56
